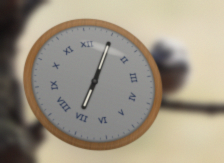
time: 7:05
